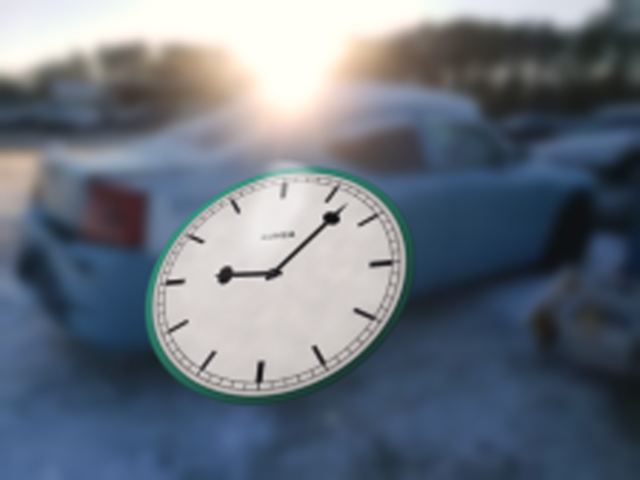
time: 9:07
